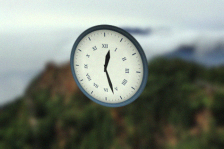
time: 12:27
